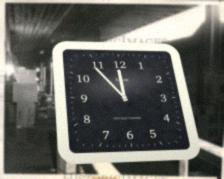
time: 11:54
